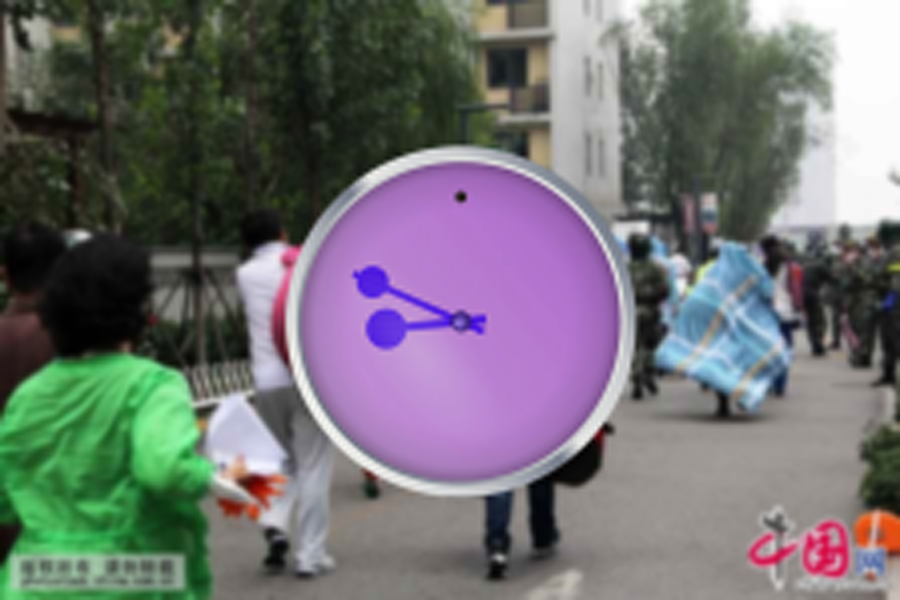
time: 8:49
